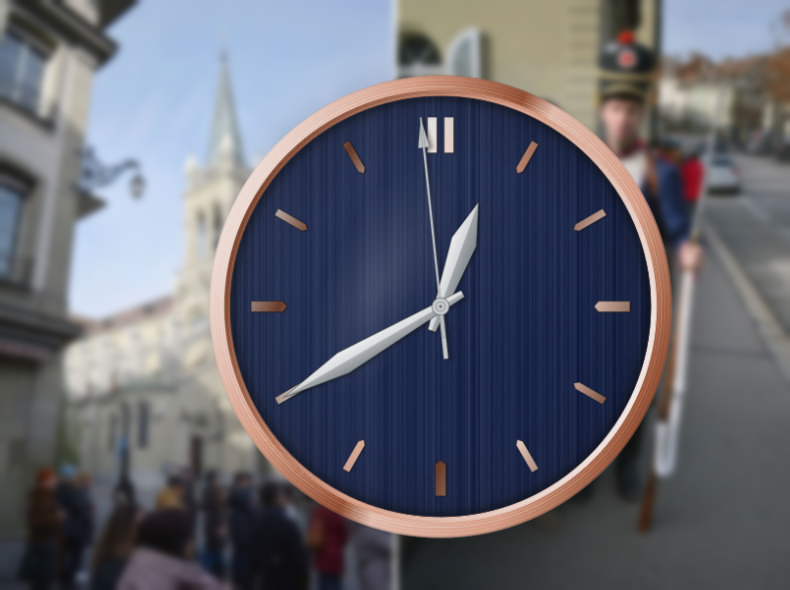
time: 12:39:59
